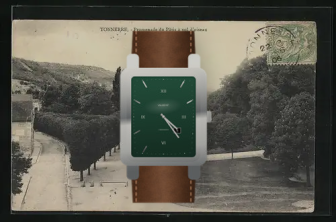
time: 4:24
